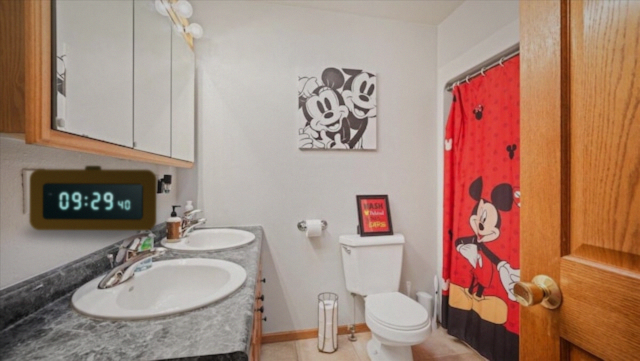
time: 9:29
